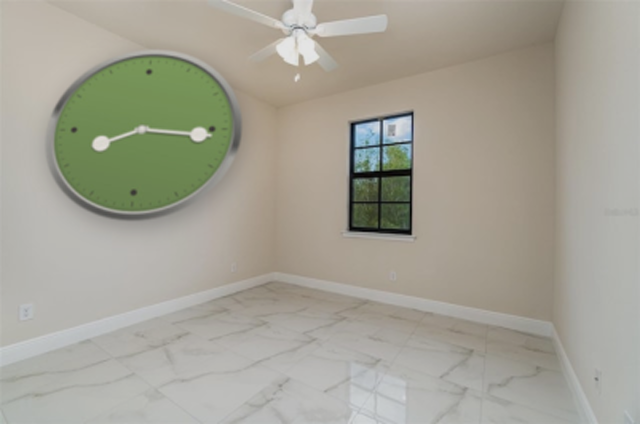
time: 8:16
